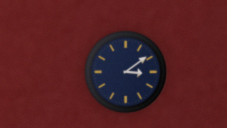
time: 3:09
